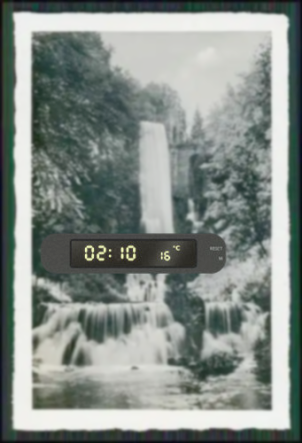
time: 2:10
